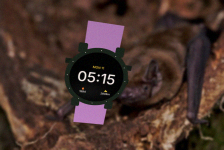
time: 5:15
